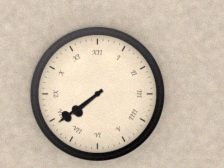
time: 7:39
